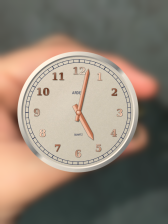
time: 5:02
